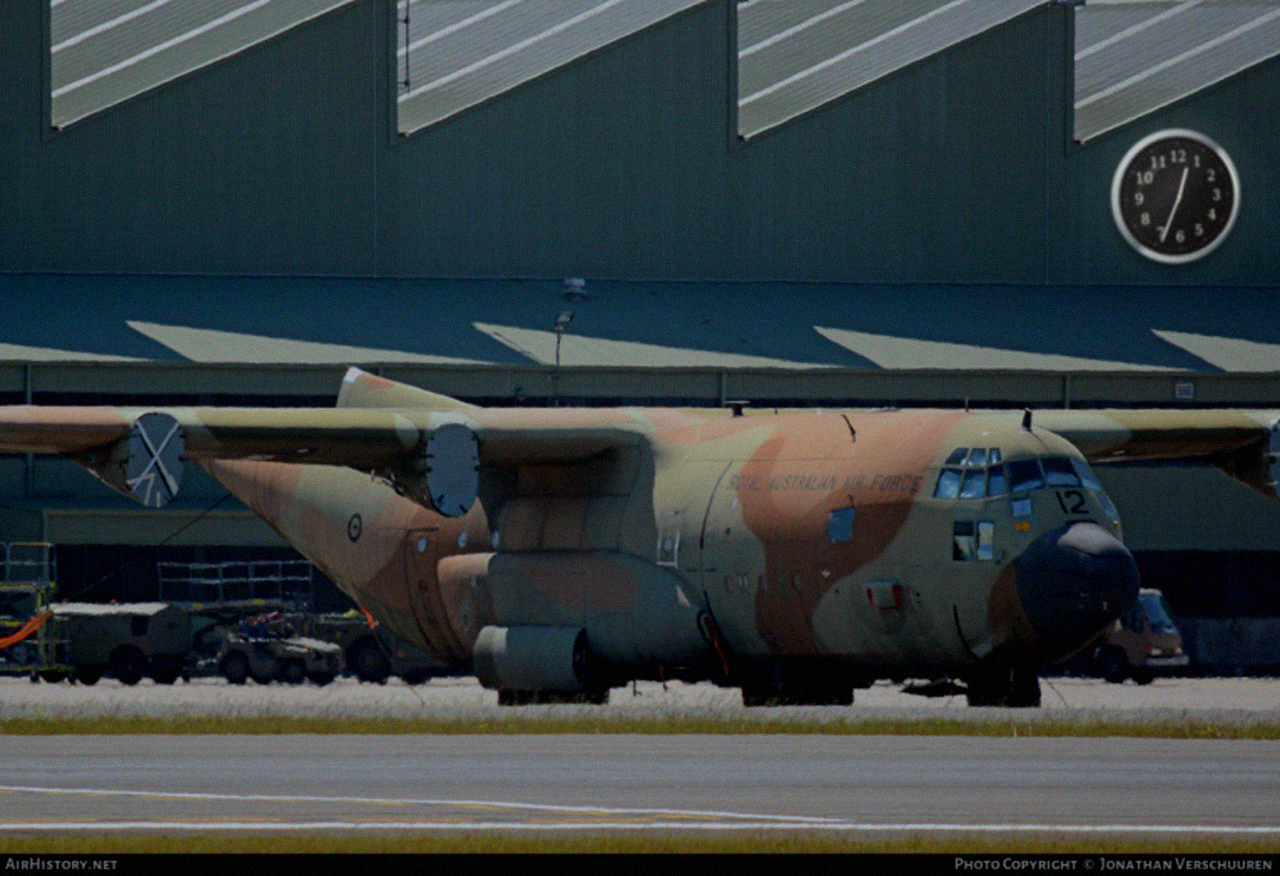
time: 12:34
